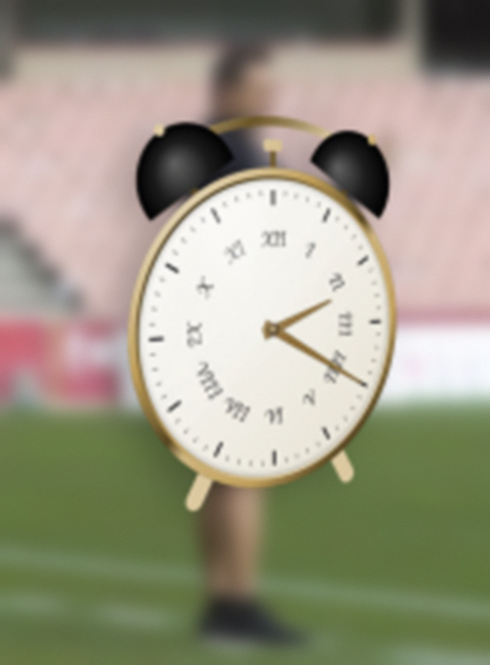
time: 2:20
